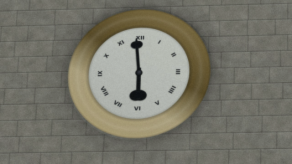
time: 5:59
